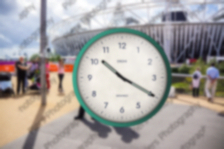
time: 10:20
